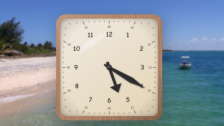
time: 5:20
